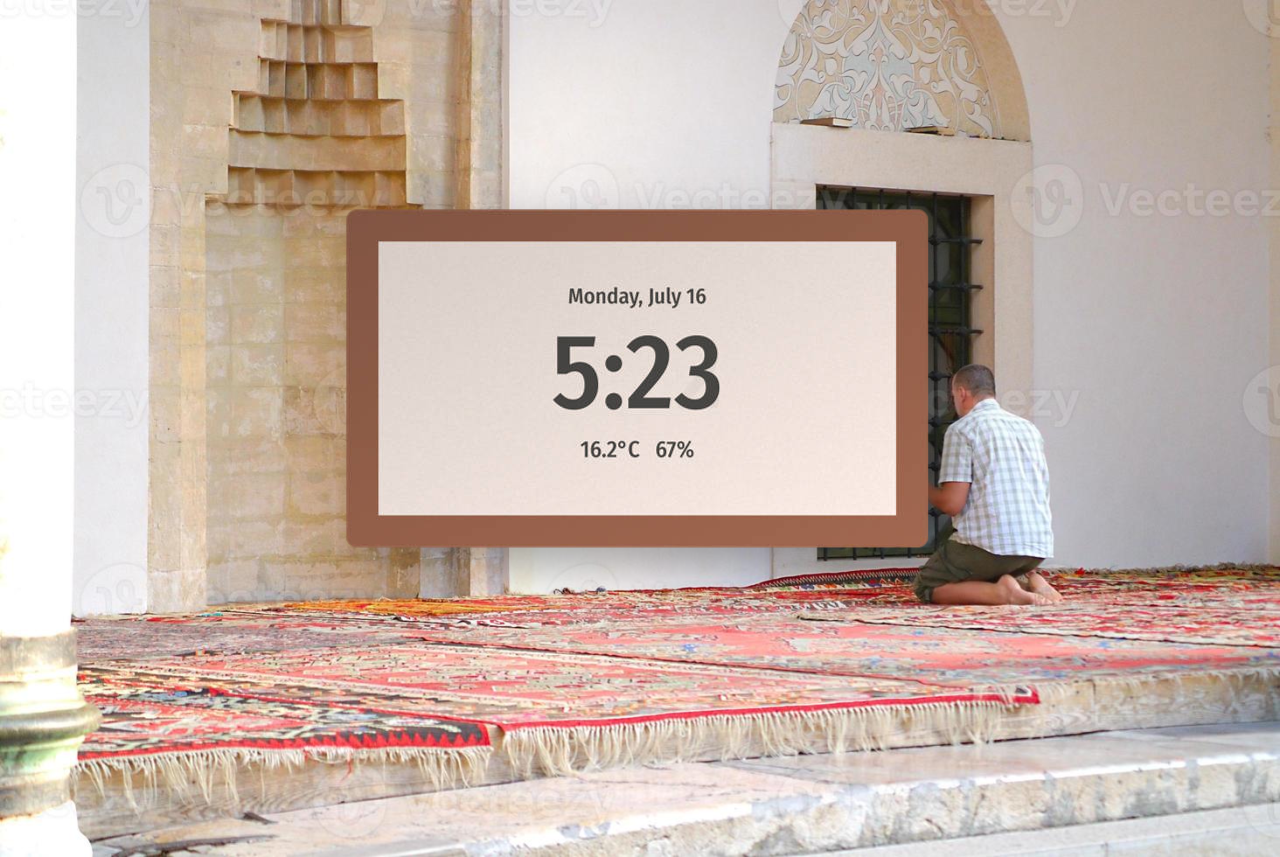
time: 5:23
